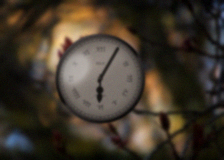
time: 6:05
